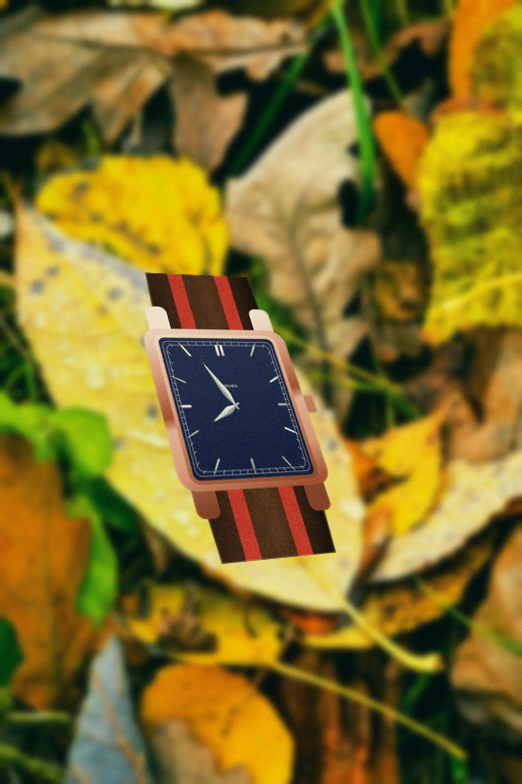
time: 7:56
